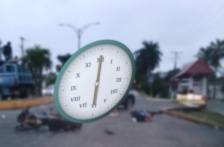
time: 6:00
